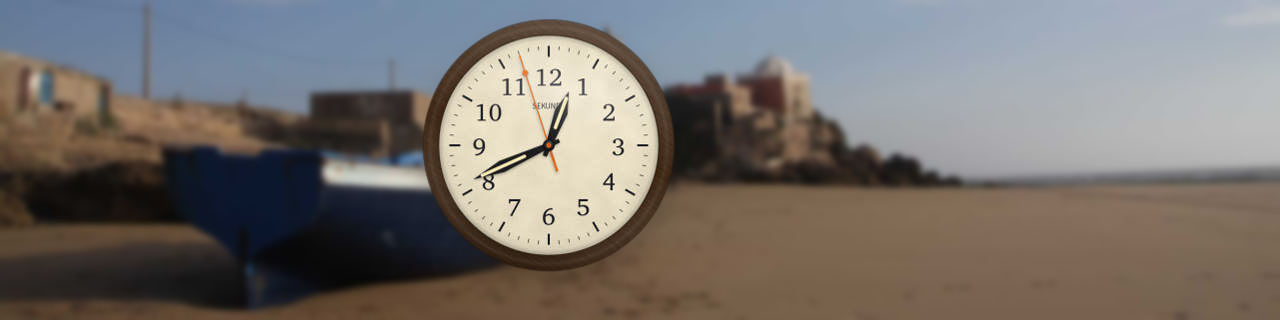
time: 12:40:57
